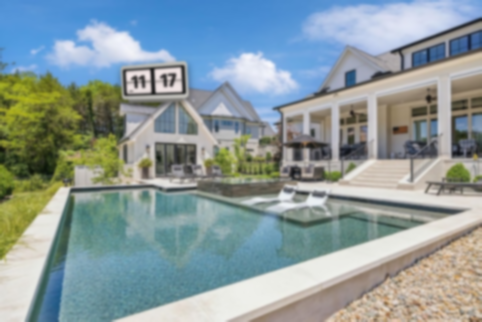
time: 11:17
